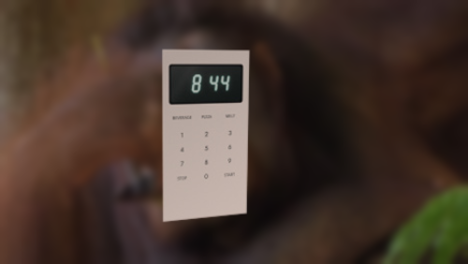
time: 8:44
